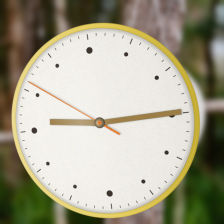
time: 9:14:51
